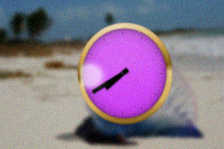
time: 7:40
